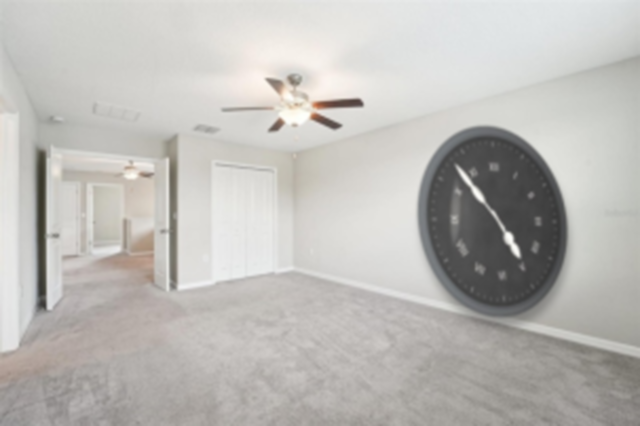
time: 4:53
